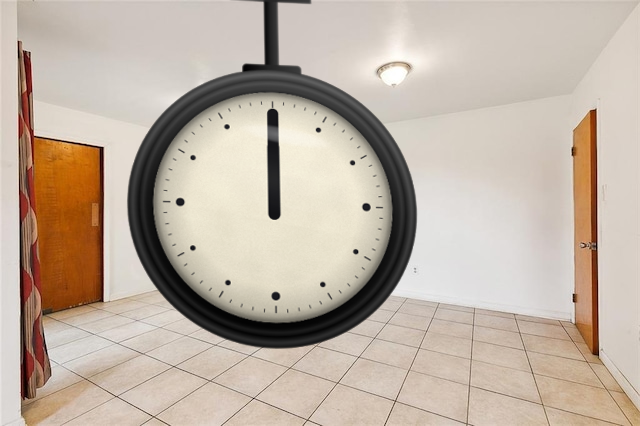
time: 12:00
